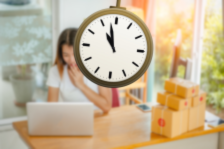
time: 10:58
